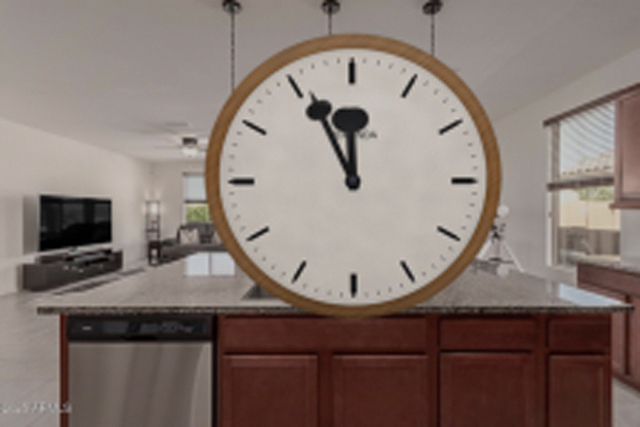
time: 11:56
